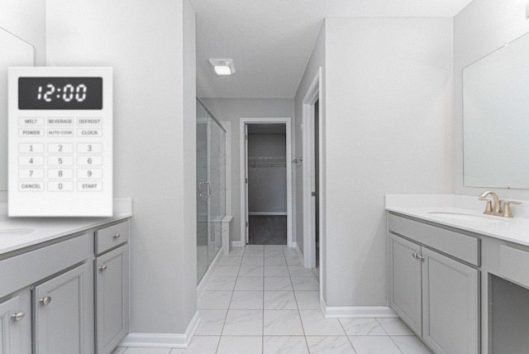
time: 12:00
